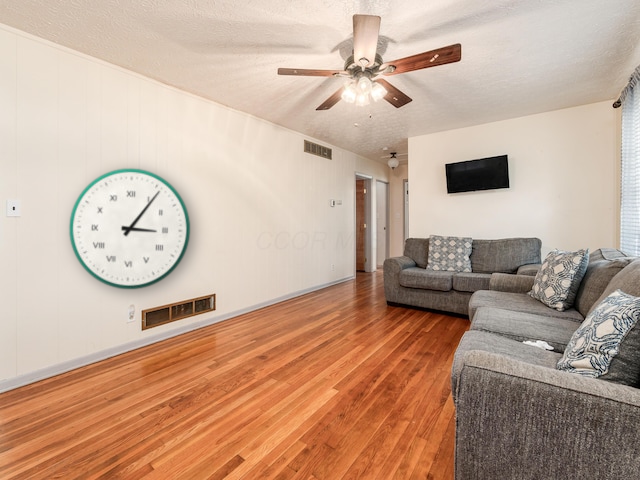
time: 3:06
